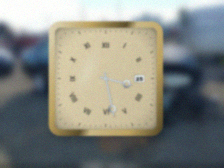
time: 3:28
